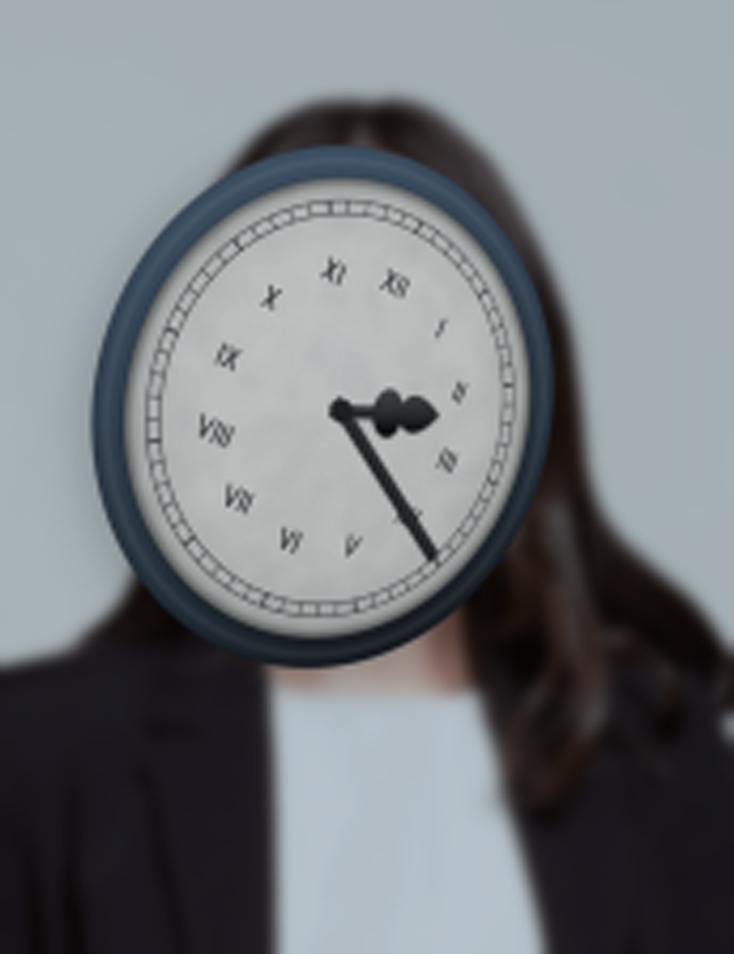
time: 2:20
